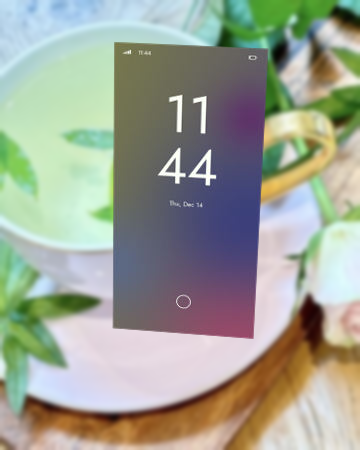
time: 11:44
